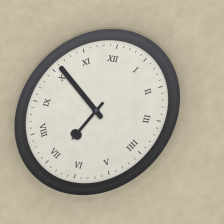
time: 6:51
